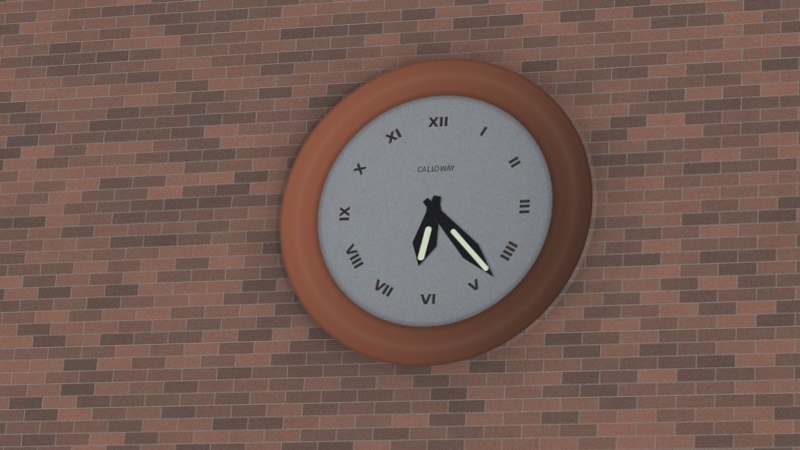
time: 6:23
